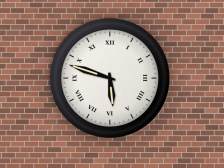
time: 5:48
